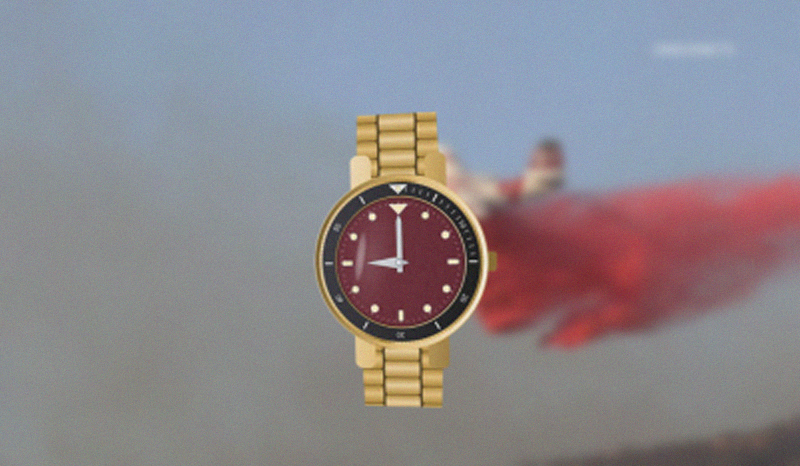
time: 9:00
